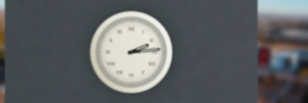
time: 2:14
